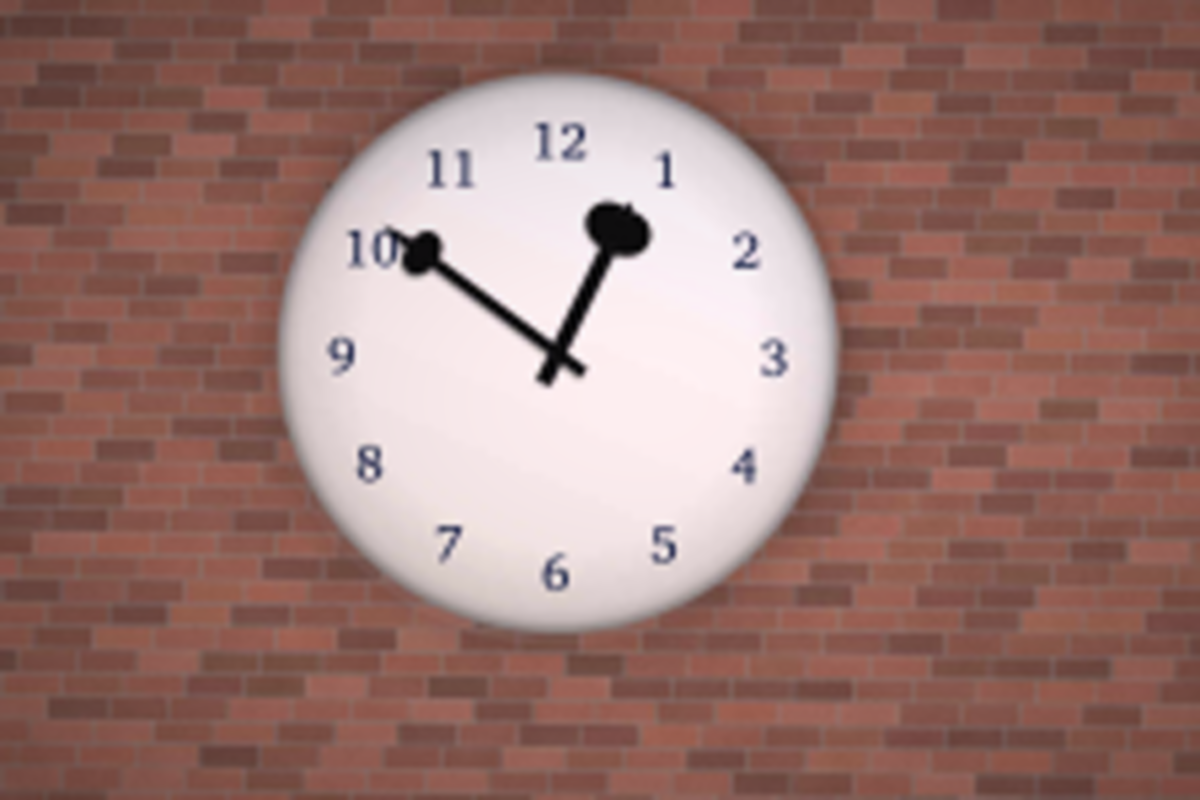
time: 12:51
